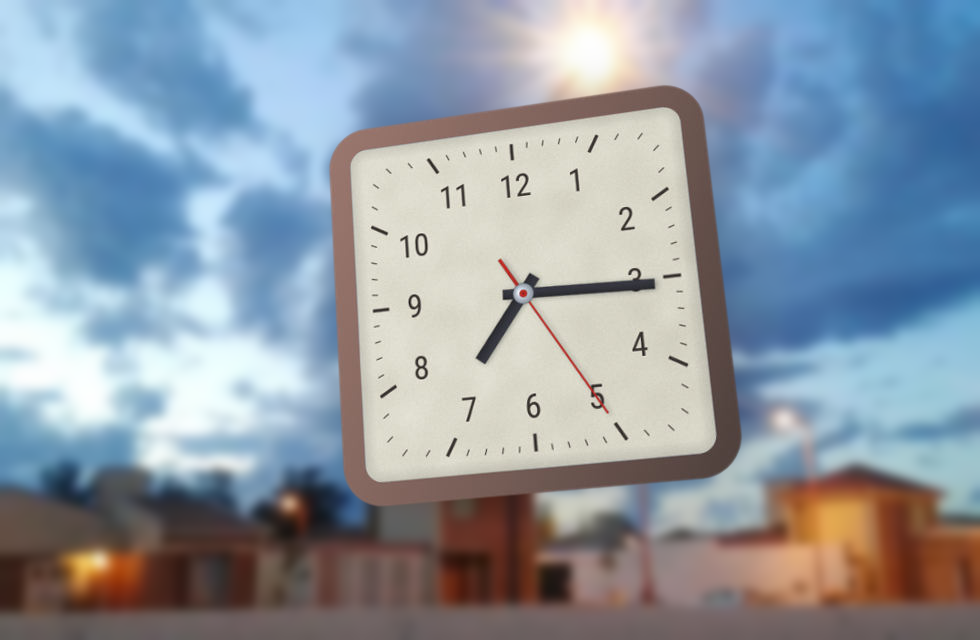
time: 7:15:25
